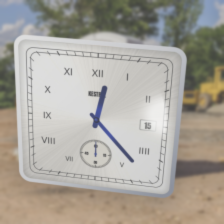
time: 12:23
